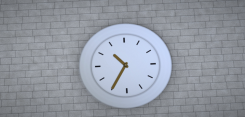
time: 10:35
